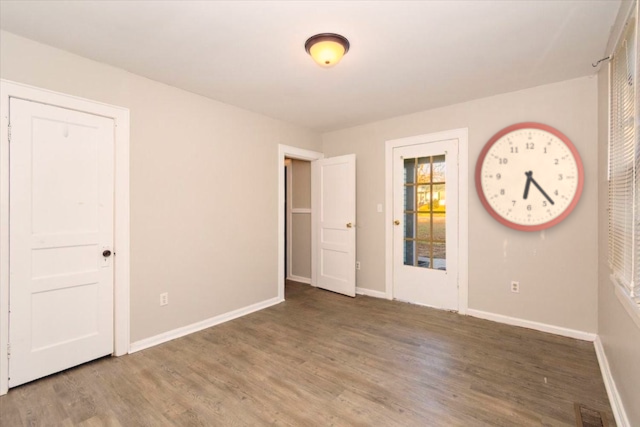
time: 6:23
